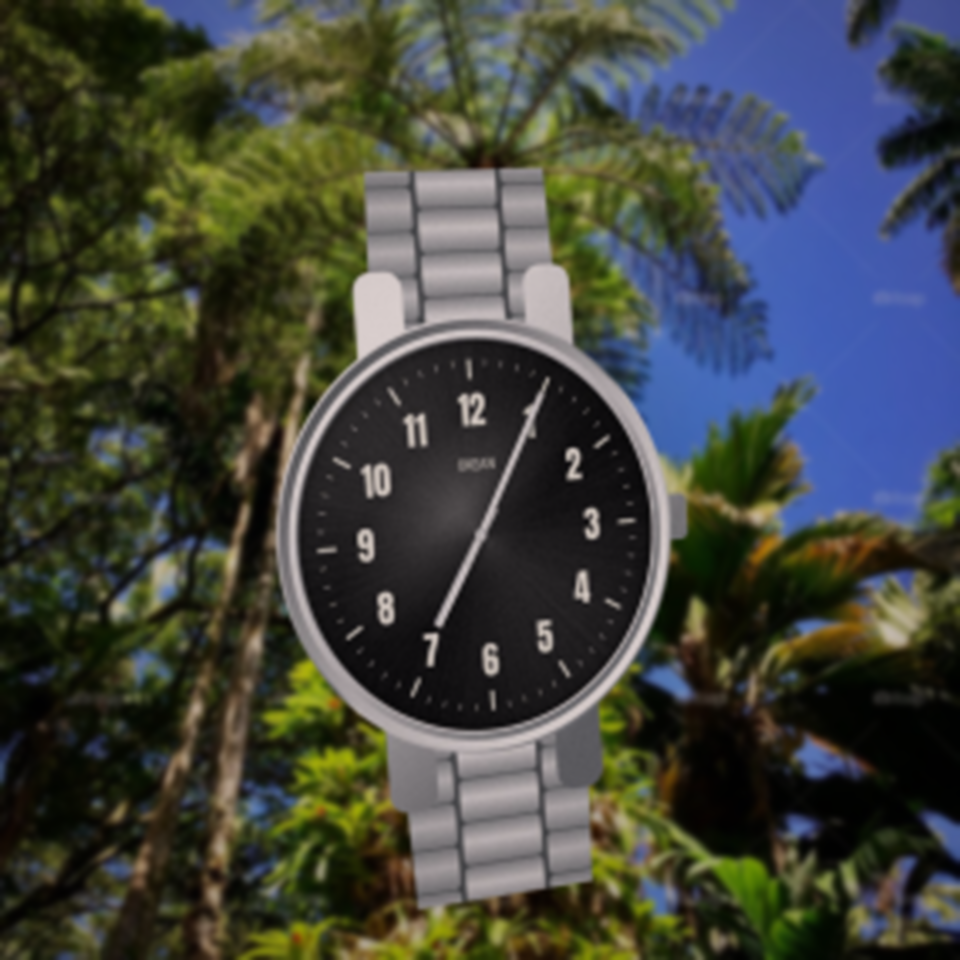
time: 7:05
